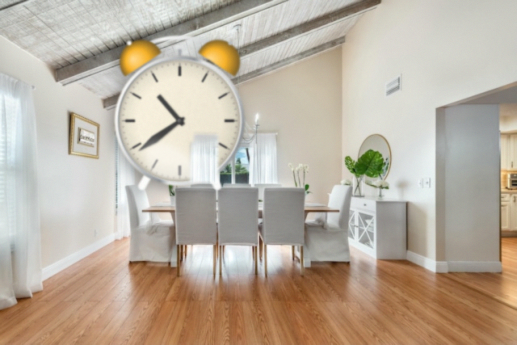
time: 10:39
